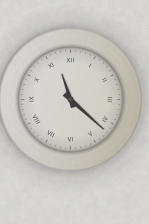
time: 11:22
